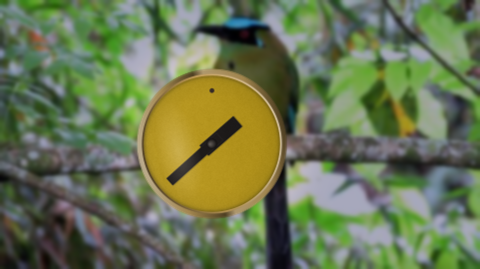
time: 1:38
